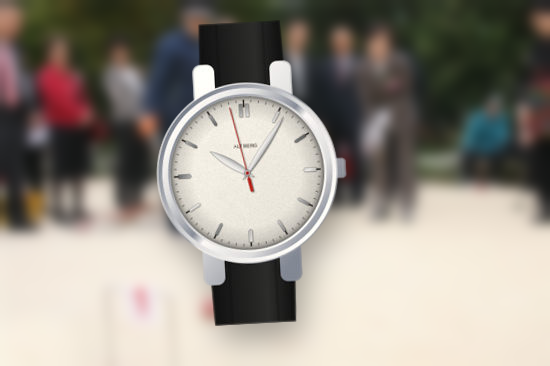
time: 10:05:58
